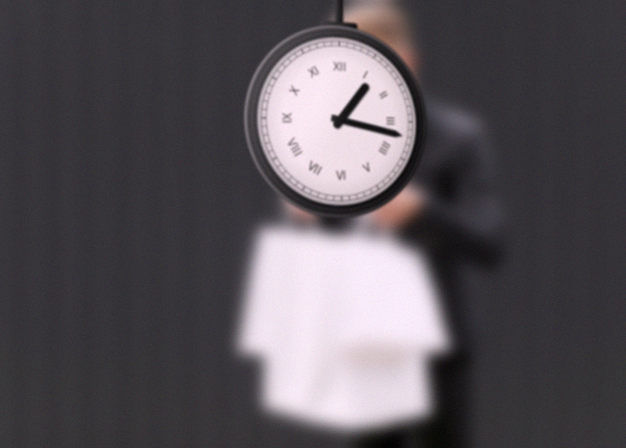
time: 1:17
